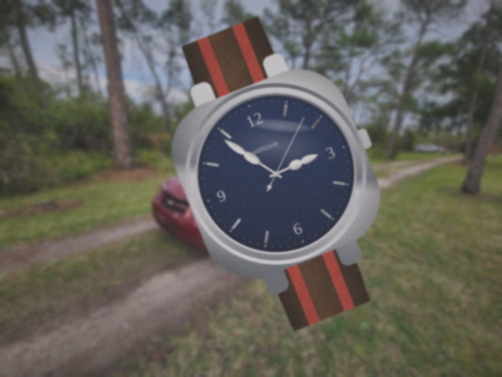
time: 2:54:08
